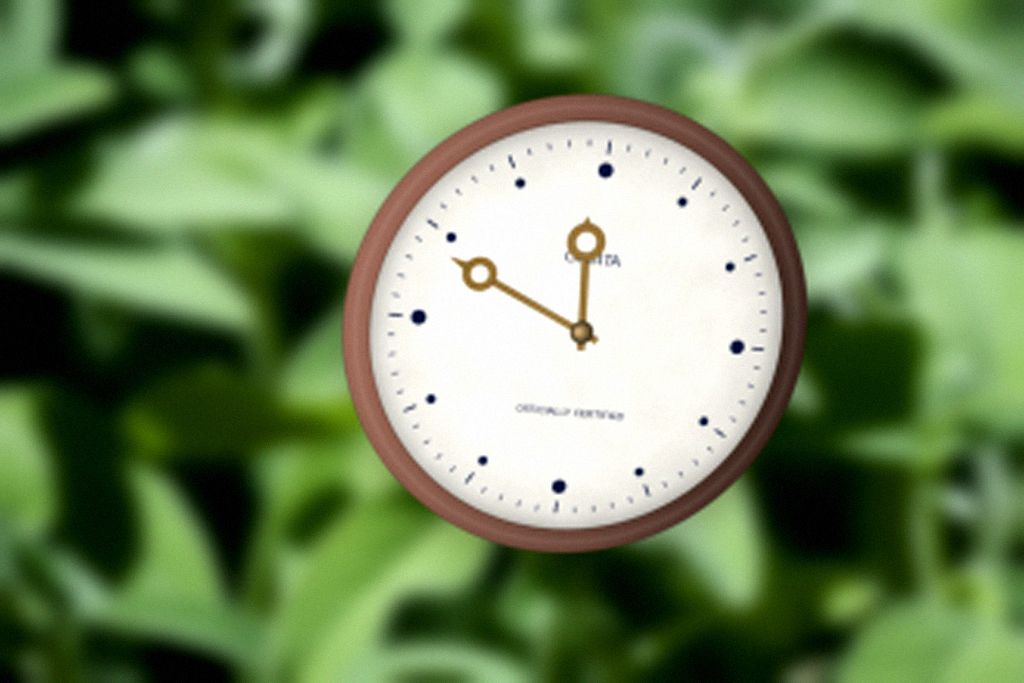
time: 11:49
